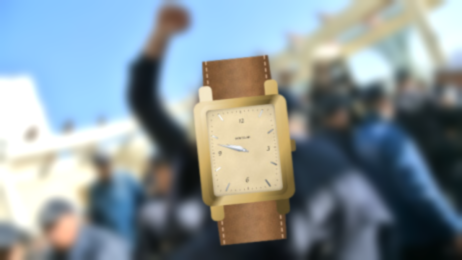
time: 9:48
